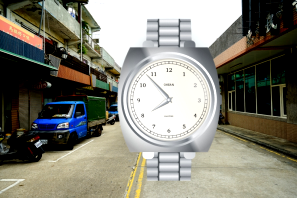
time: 7:53
